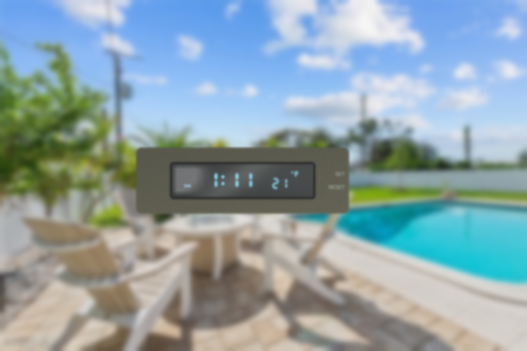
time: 1:11
